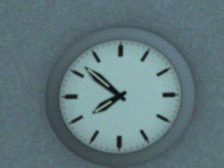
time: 7:52
